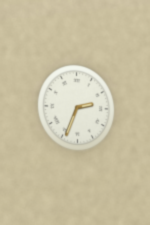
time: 2:34
